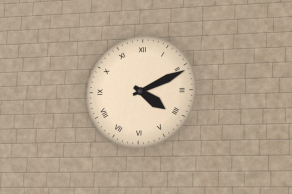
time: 4:11
